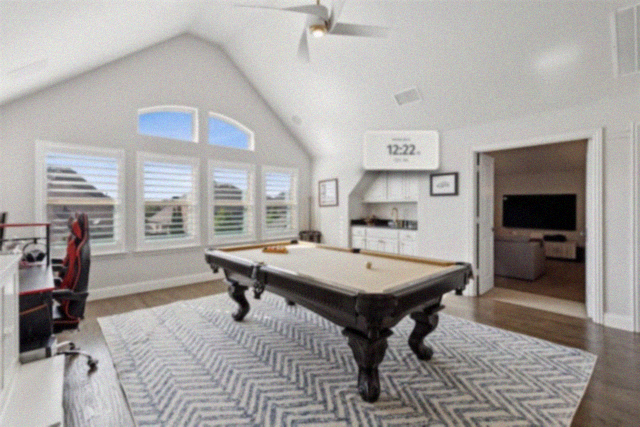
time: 12:22
